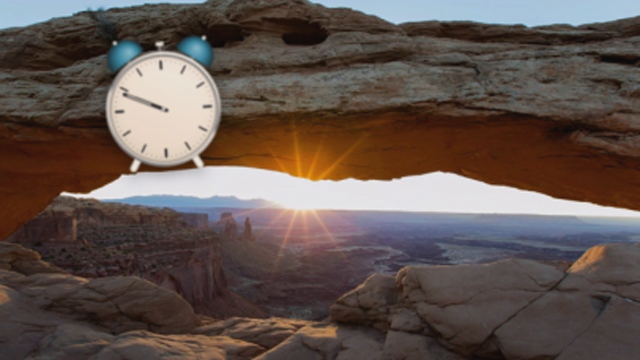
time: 9:49
